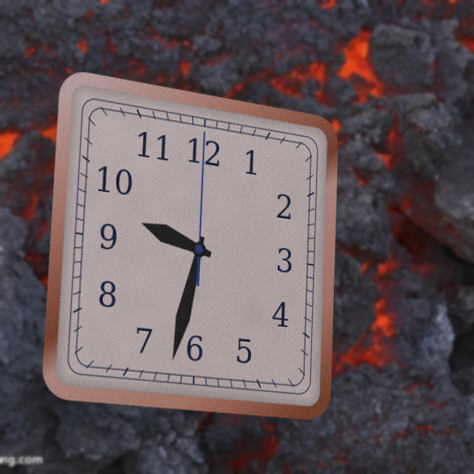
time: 9:32:00
